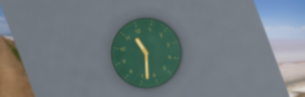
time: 11:33
